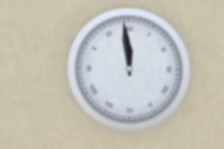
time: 11:59
